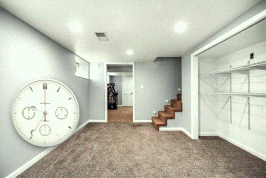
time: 9:35
